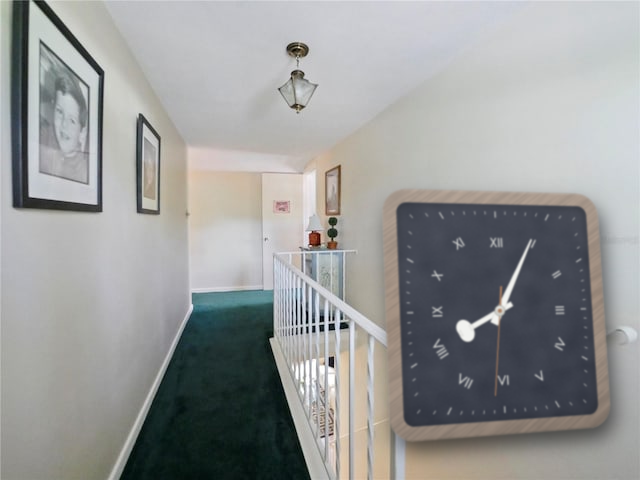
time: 8:04:31
